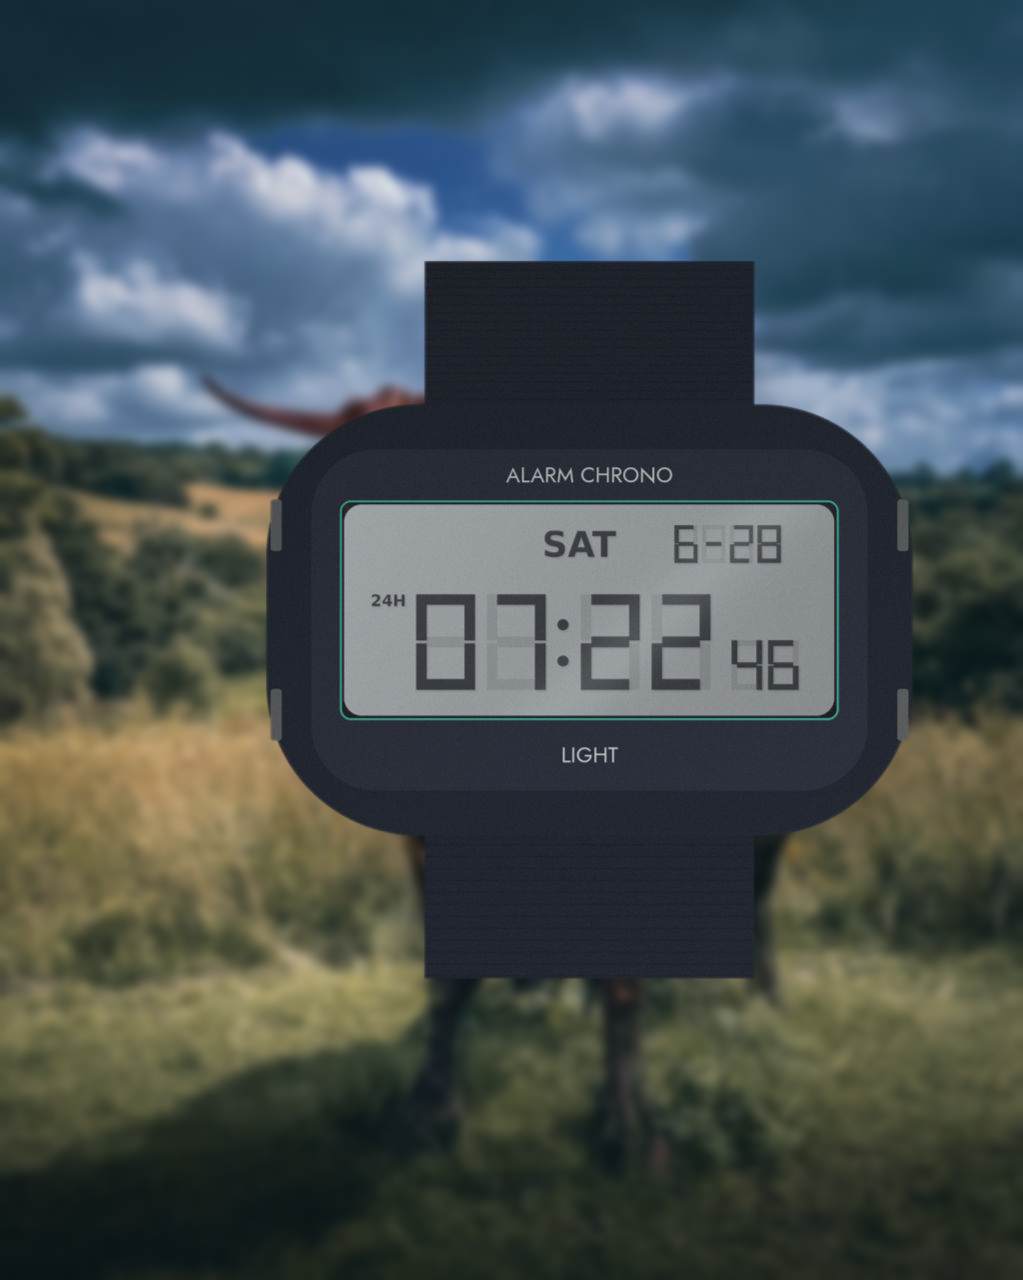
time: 7:22:46
